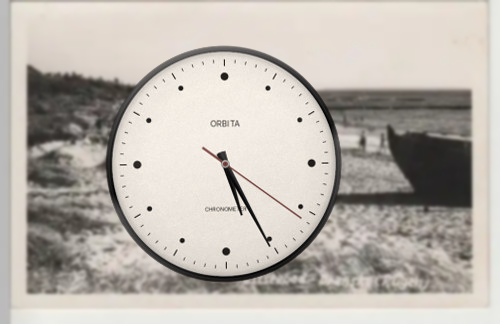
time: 5:25:21
